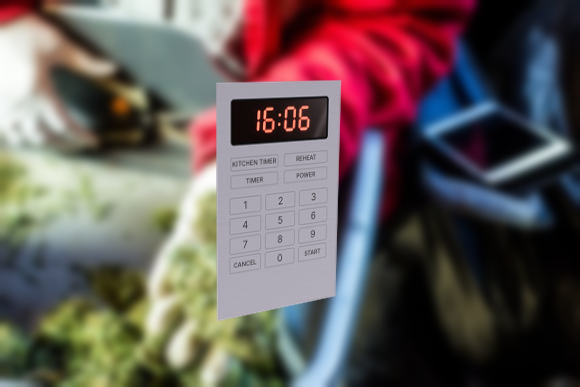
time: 16:06
